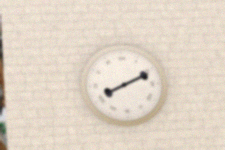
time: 8:11
